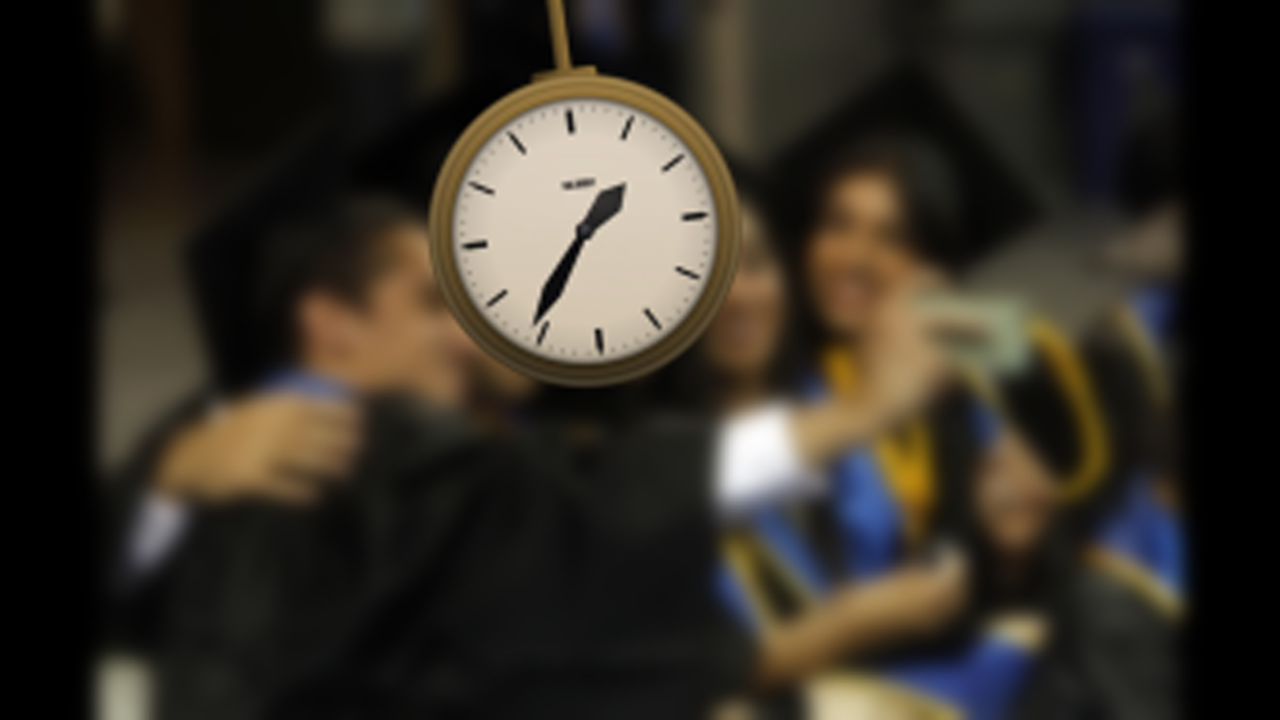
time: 1:36
